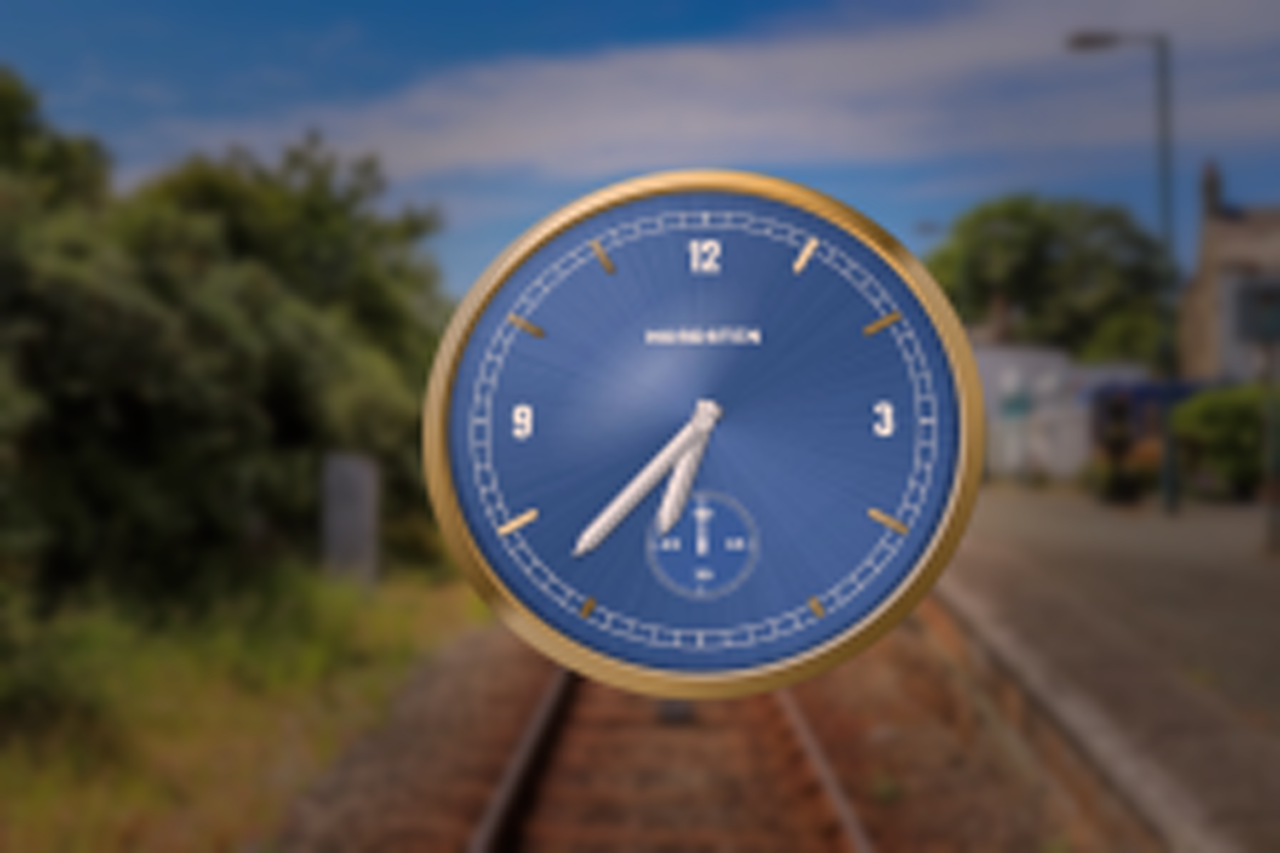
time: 6:37
